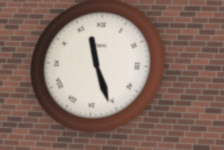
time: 11:26
